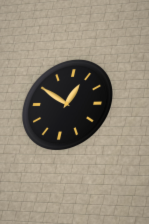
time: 12:50
